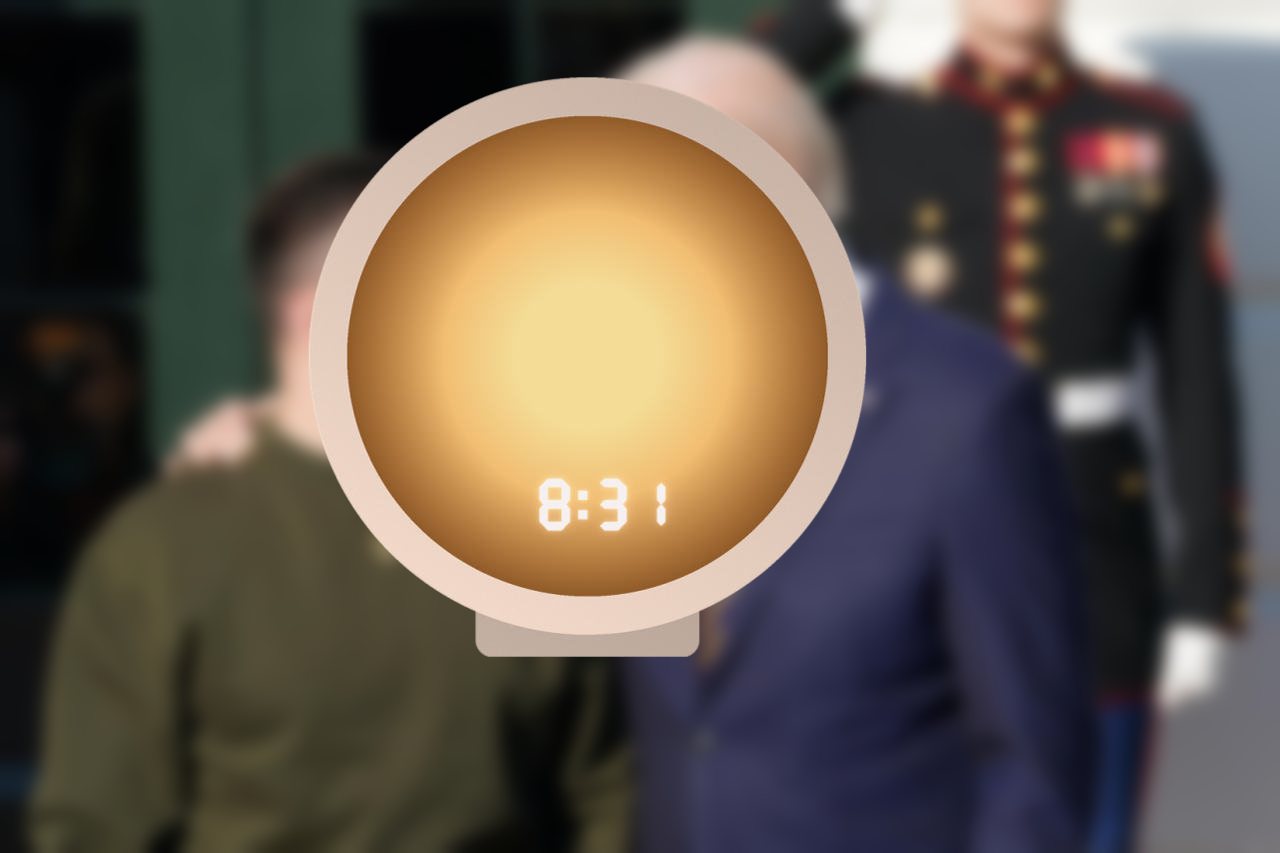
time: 8:31
